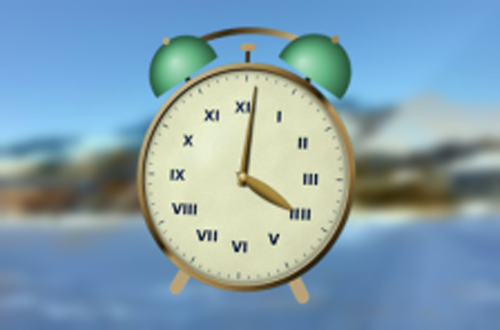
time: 4:01
